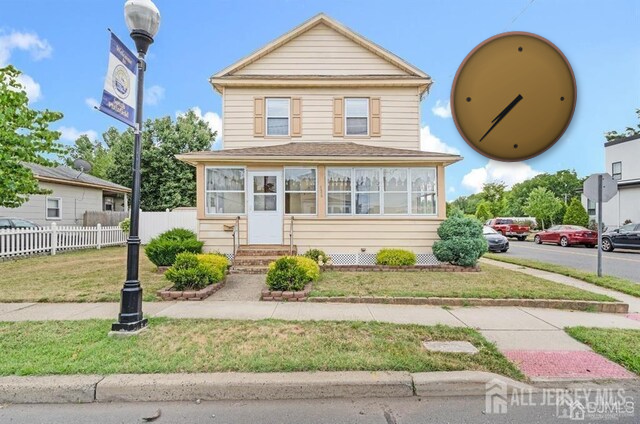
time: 7:37
